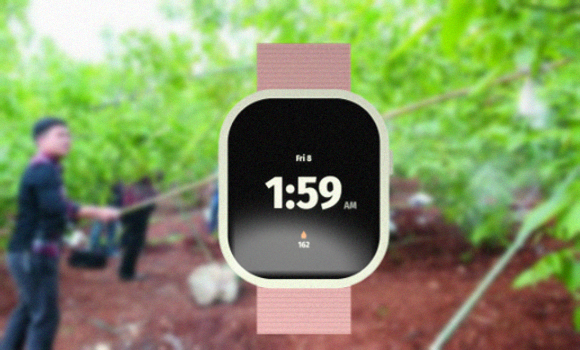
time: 1:59
